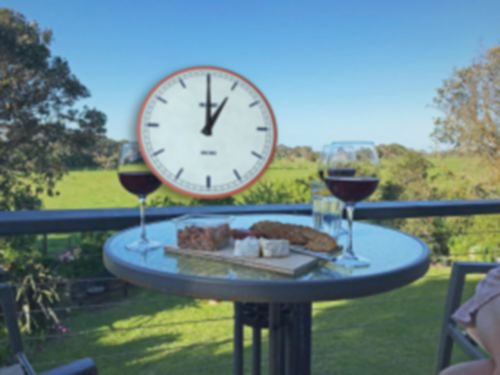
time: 1:00
